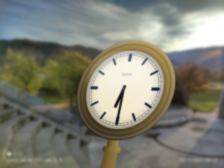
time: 6:30
